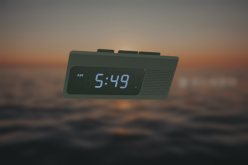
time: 5:49
